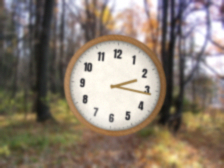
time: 2:16
